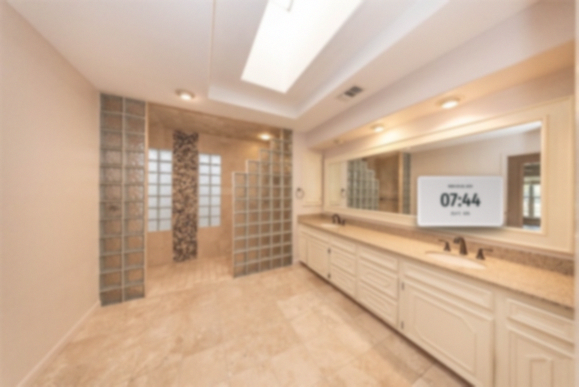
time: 7:44
